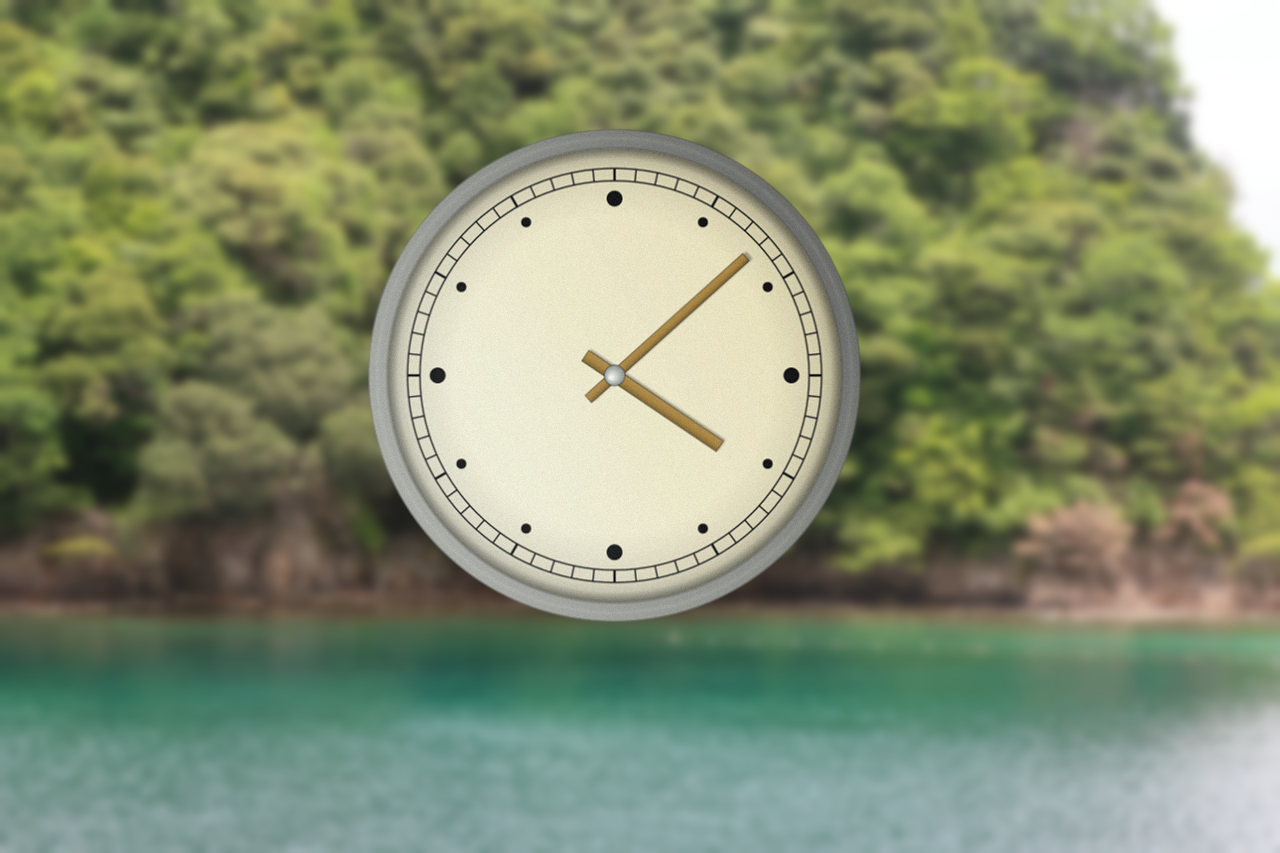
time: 4:08
